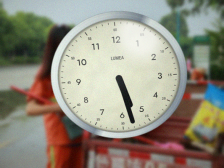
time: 5:28
